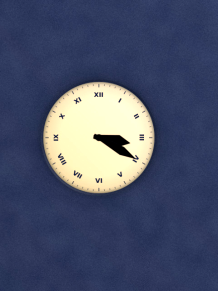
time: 3:20
